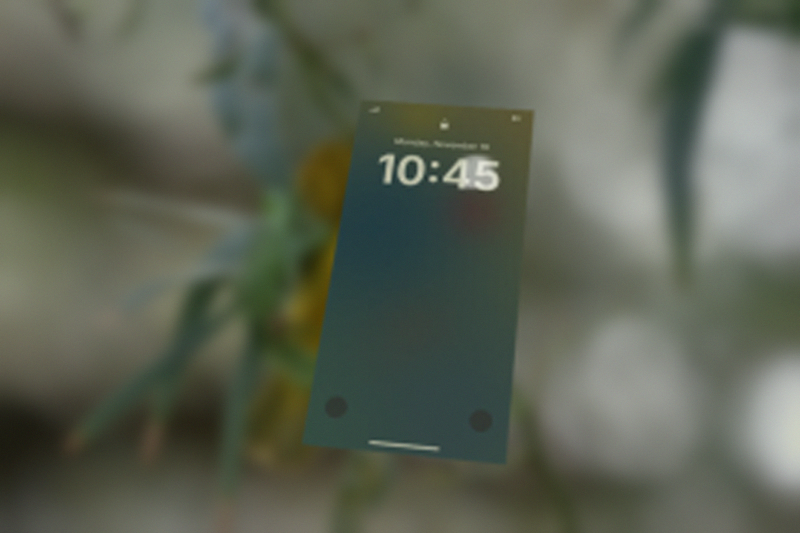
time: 10:45
